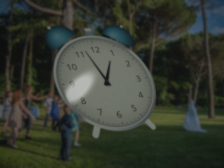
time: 12:57
